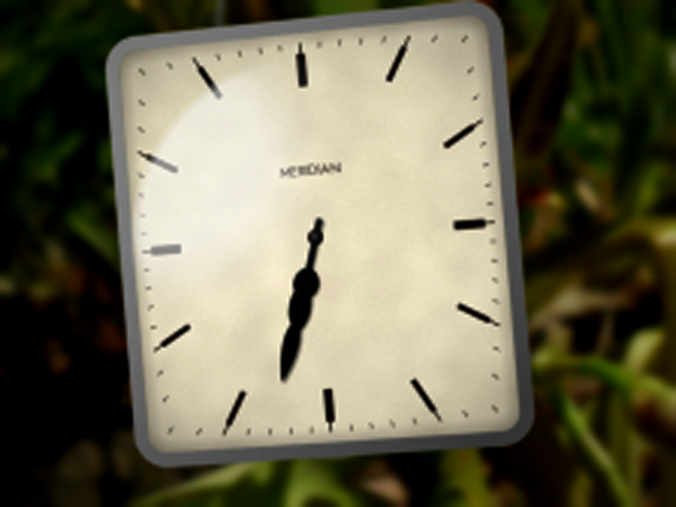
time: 6:33
